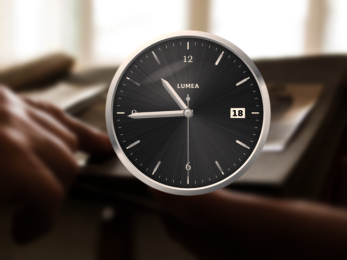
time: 10:44:30
